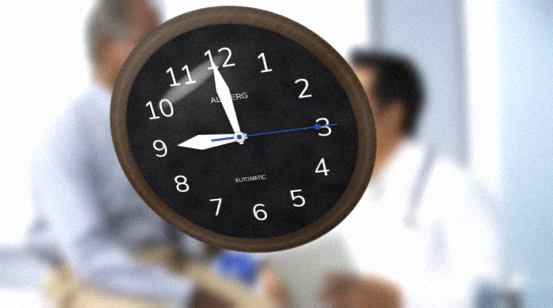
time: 8:59:15
